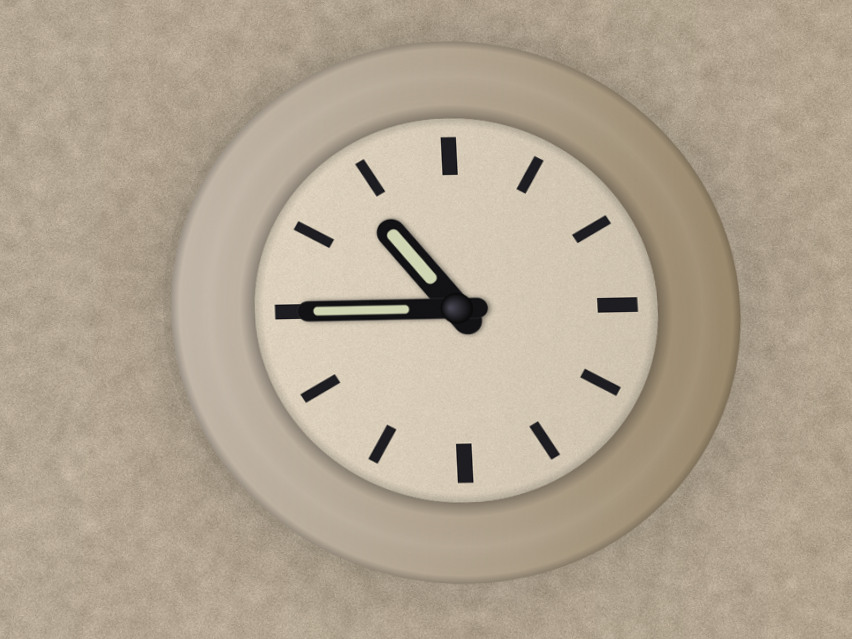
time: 10:45
